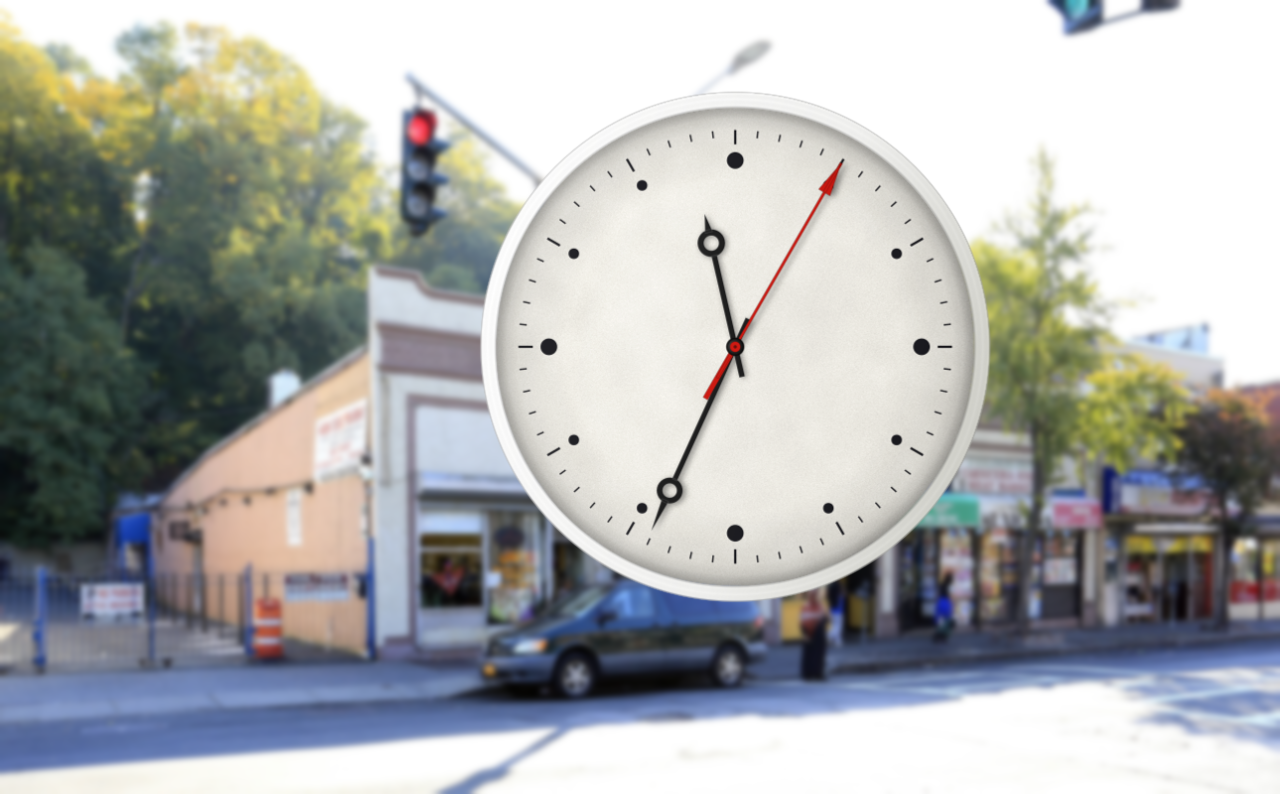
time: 11:34:05
